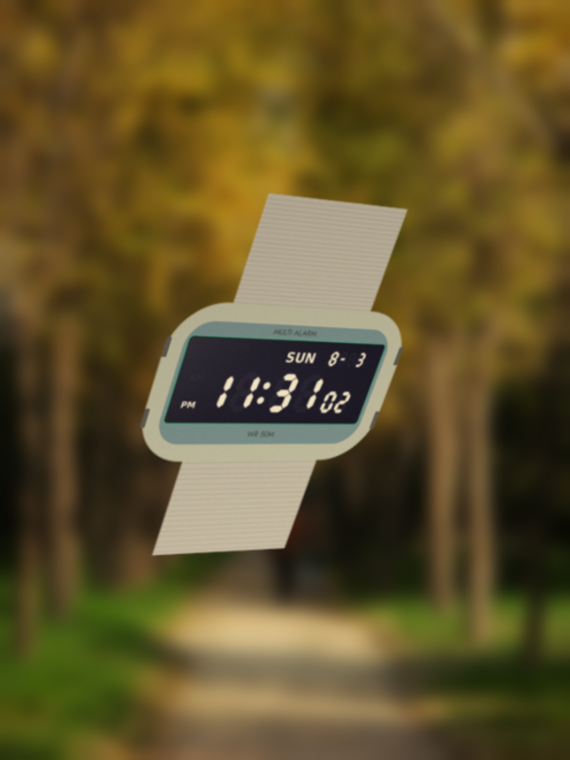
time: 11:31:02
